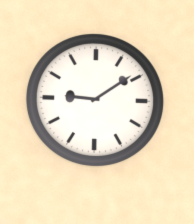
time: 9:09
